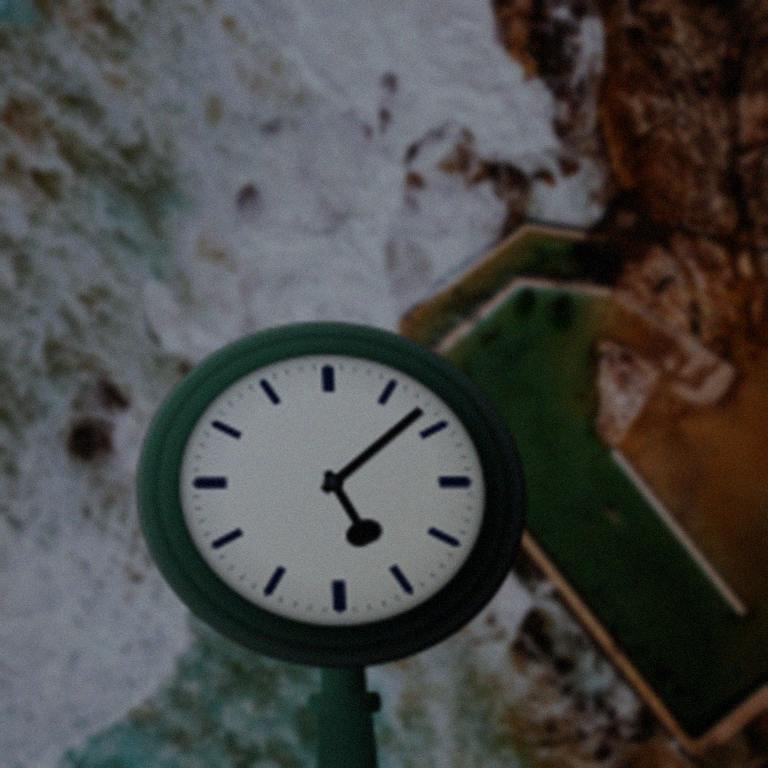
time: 5:08
